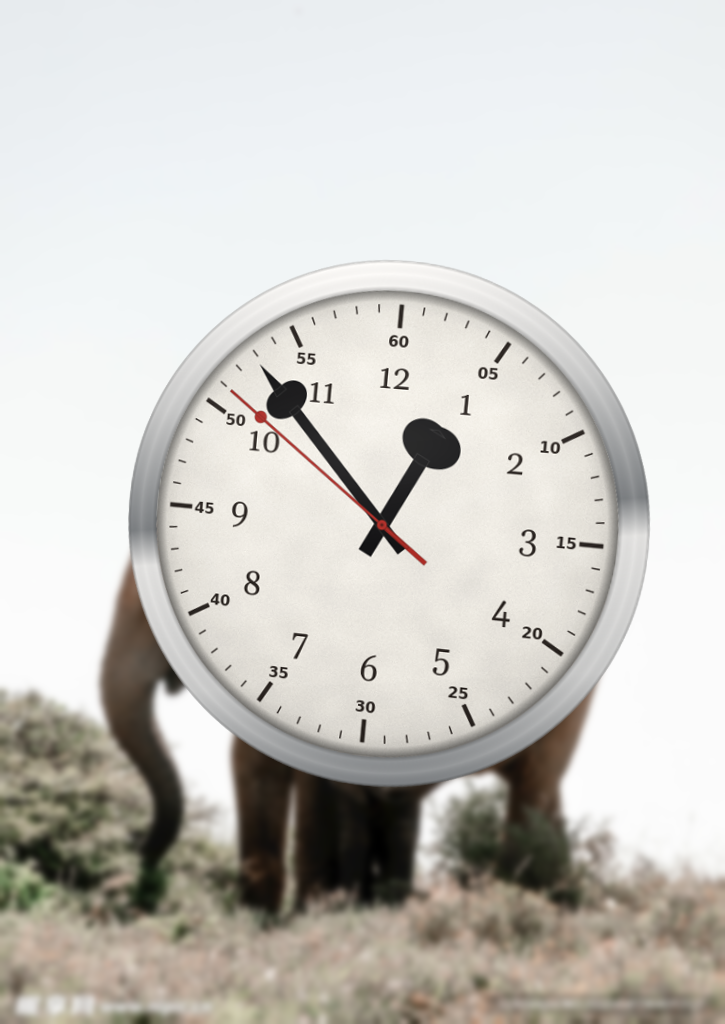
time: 12:52:51
